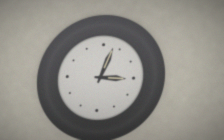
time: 3:03
